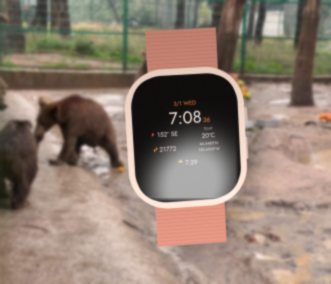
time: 7:08
